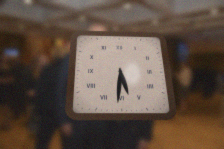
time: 5:31
